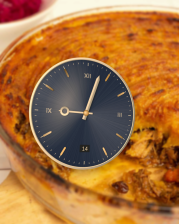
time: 9:03
